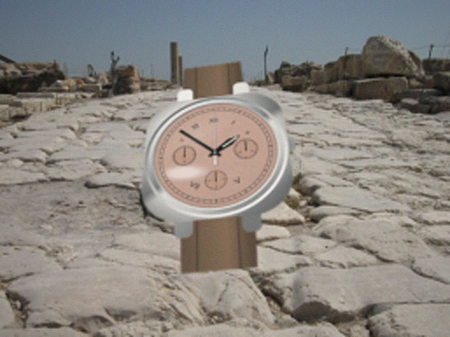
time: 1:52
